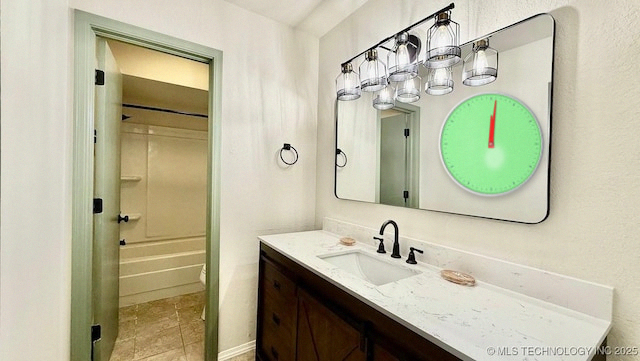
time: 12:01
